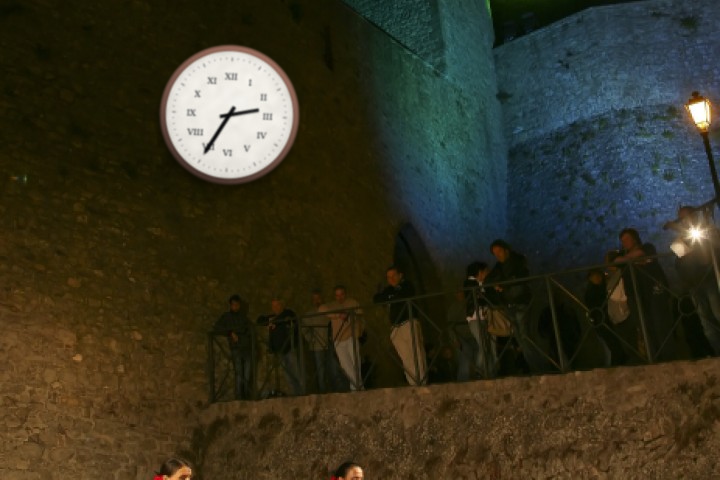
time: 2:35
